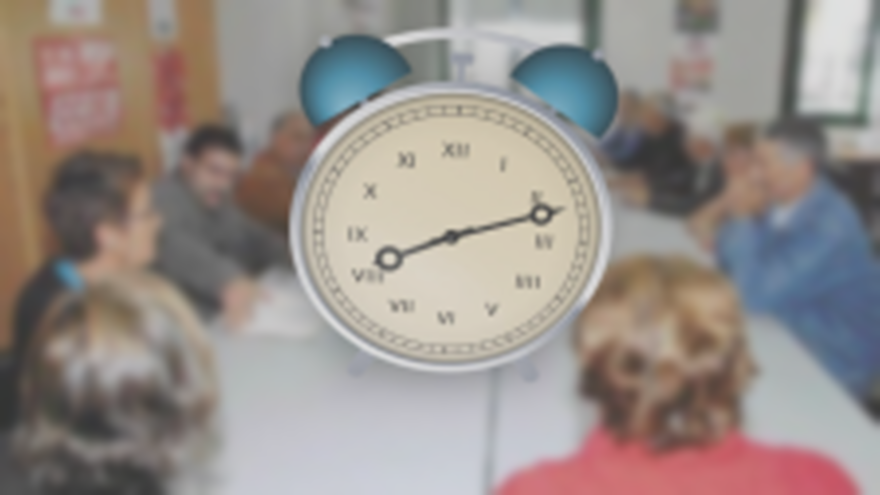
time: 8:12
